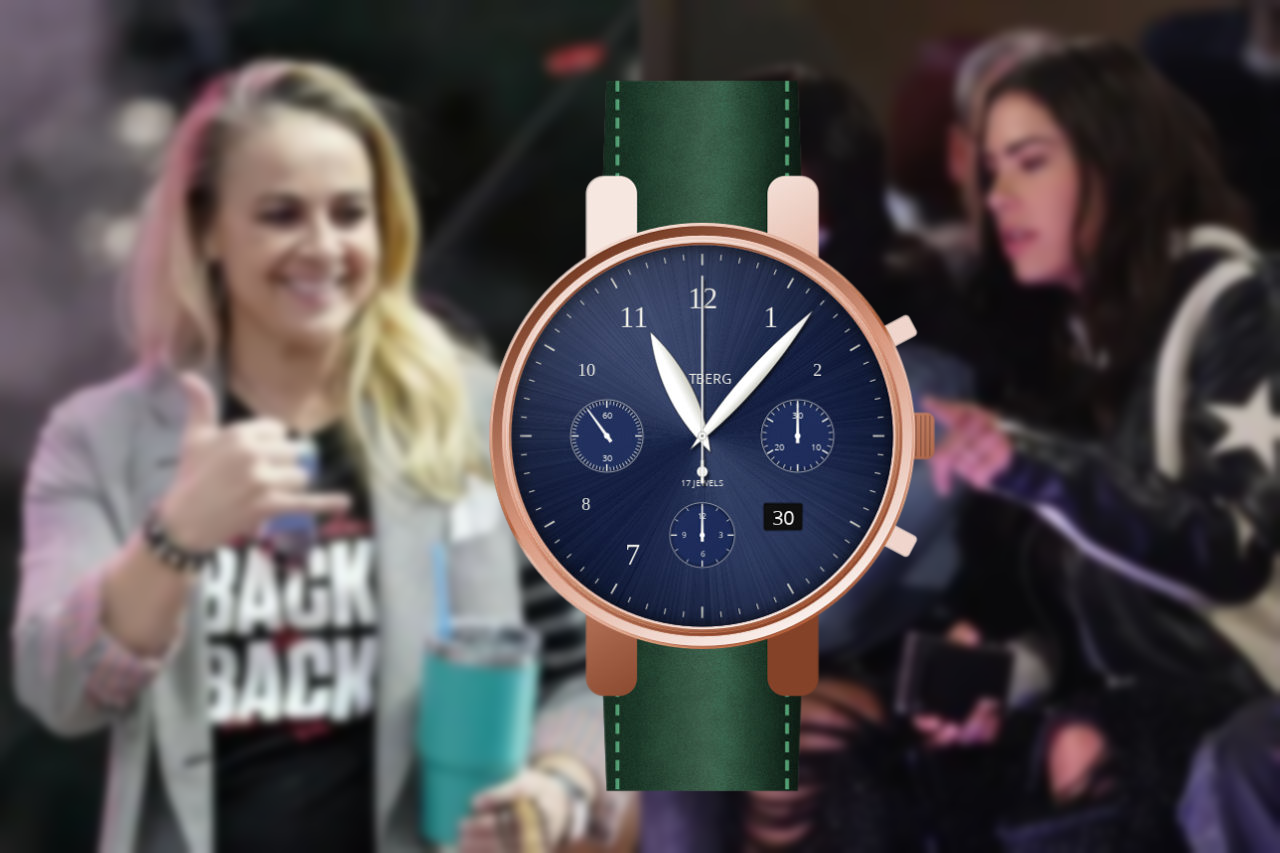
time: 11:06:54
